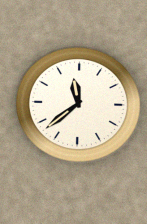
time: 11:38
